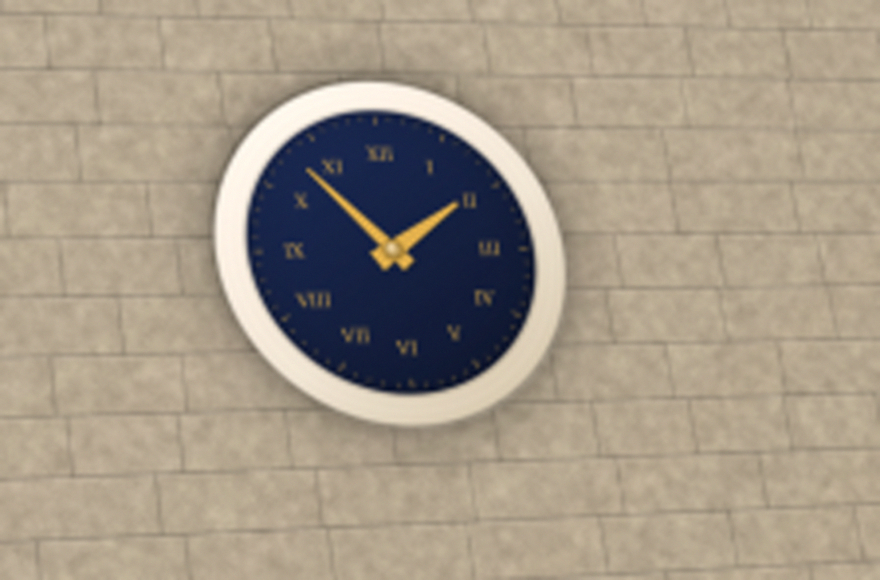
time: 1:53
